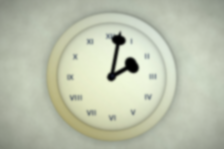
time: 2:02
